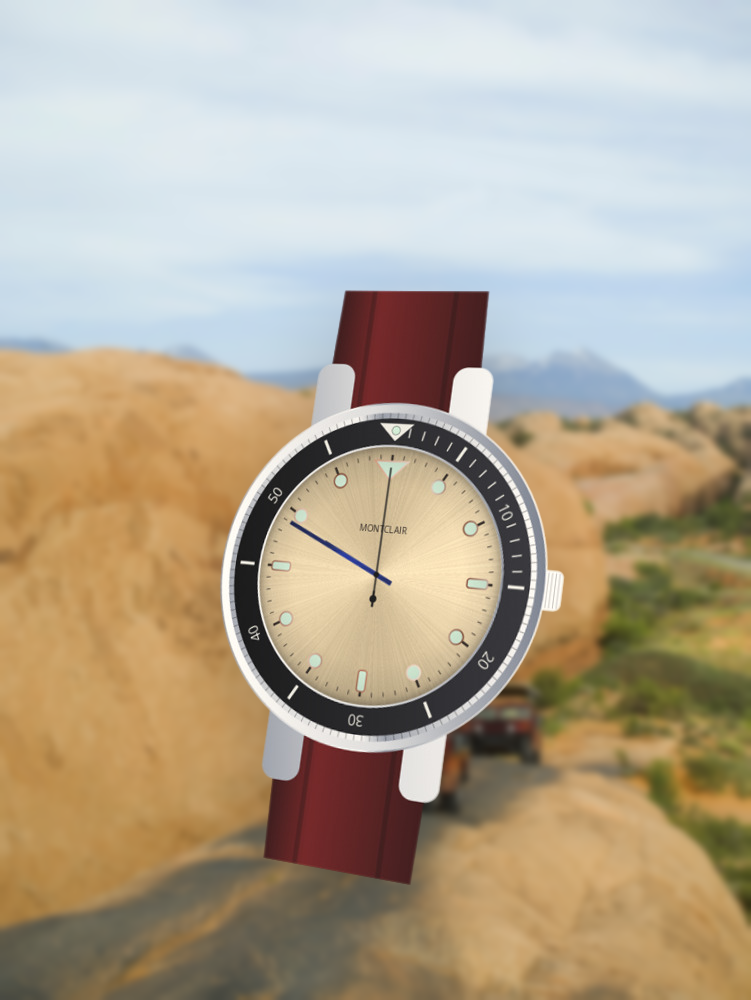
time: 9:49:00
